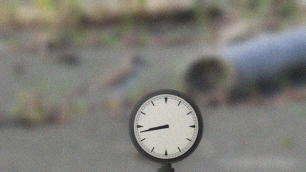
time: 8:43
